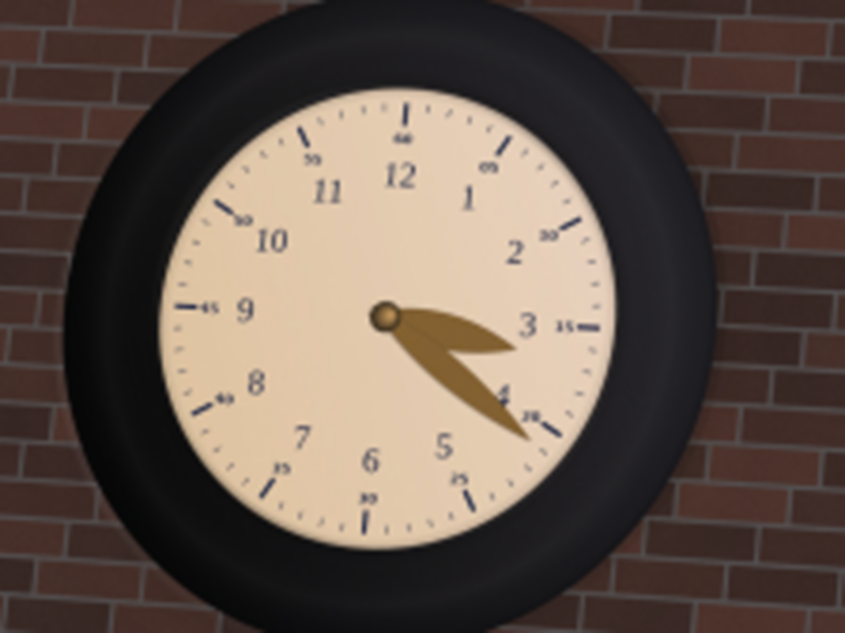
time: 3:21
